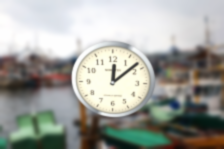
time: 12:08
